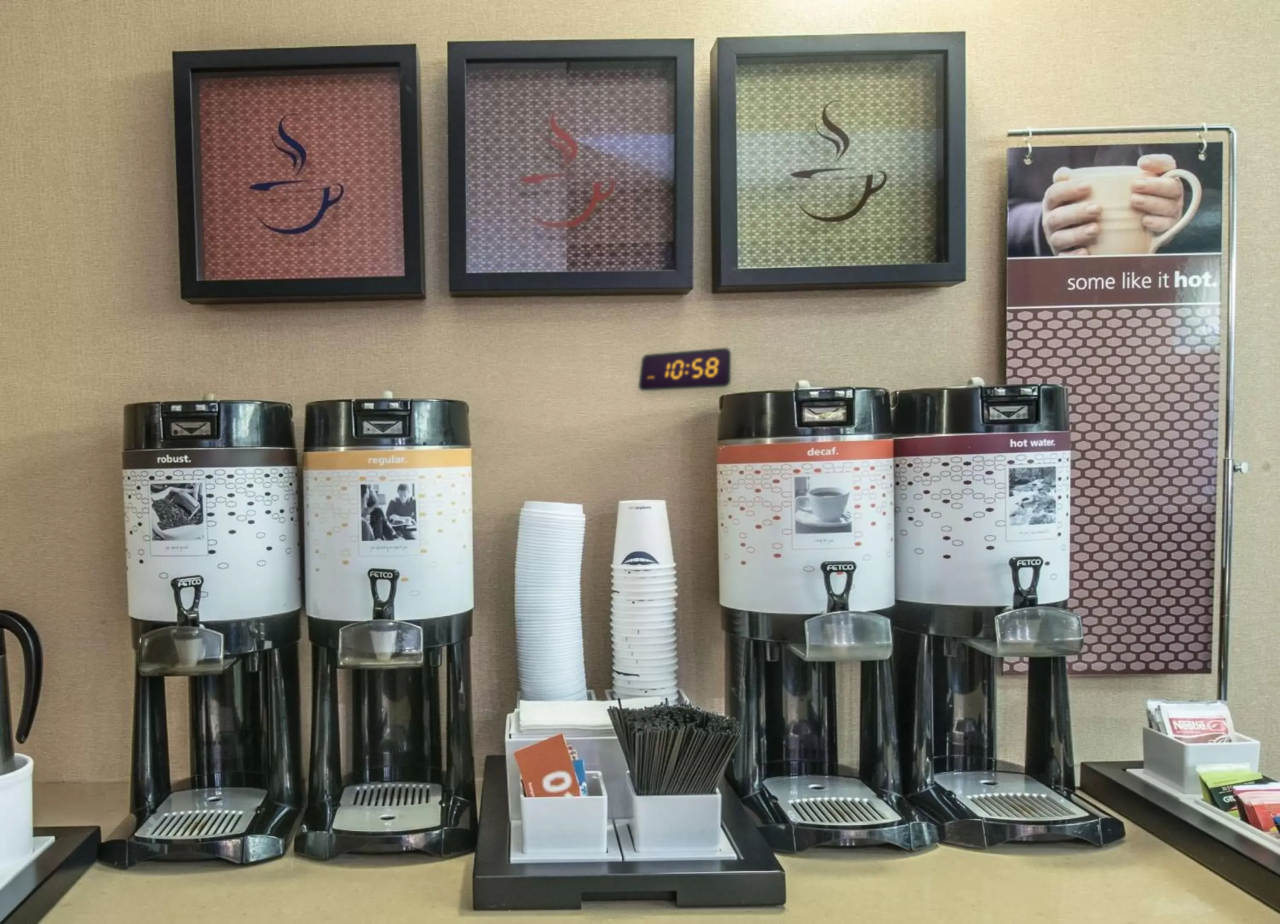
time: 10:58
